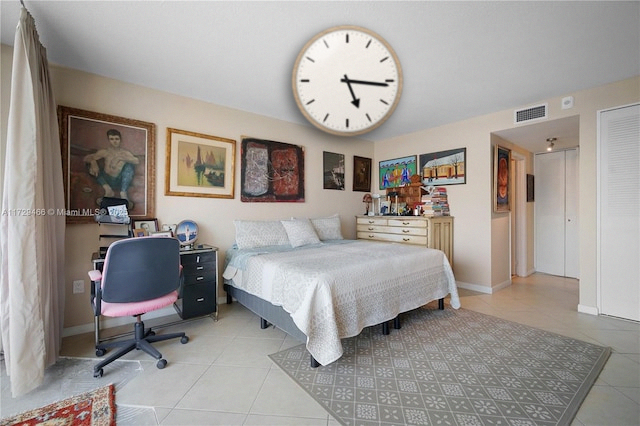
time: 5:16
